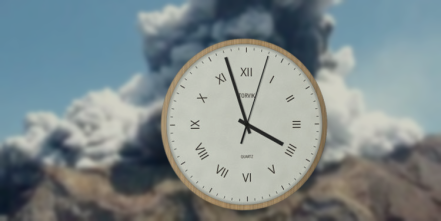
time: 3:57:03
